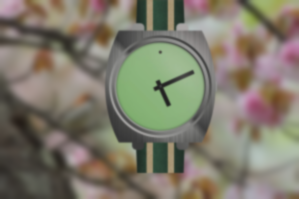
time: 5:11
